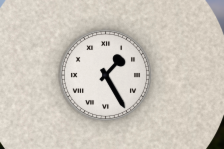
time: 1:25
